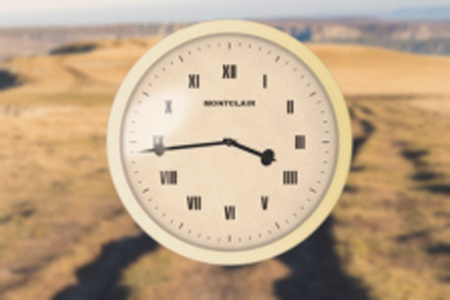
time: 3:44
